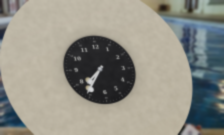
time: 7:36
